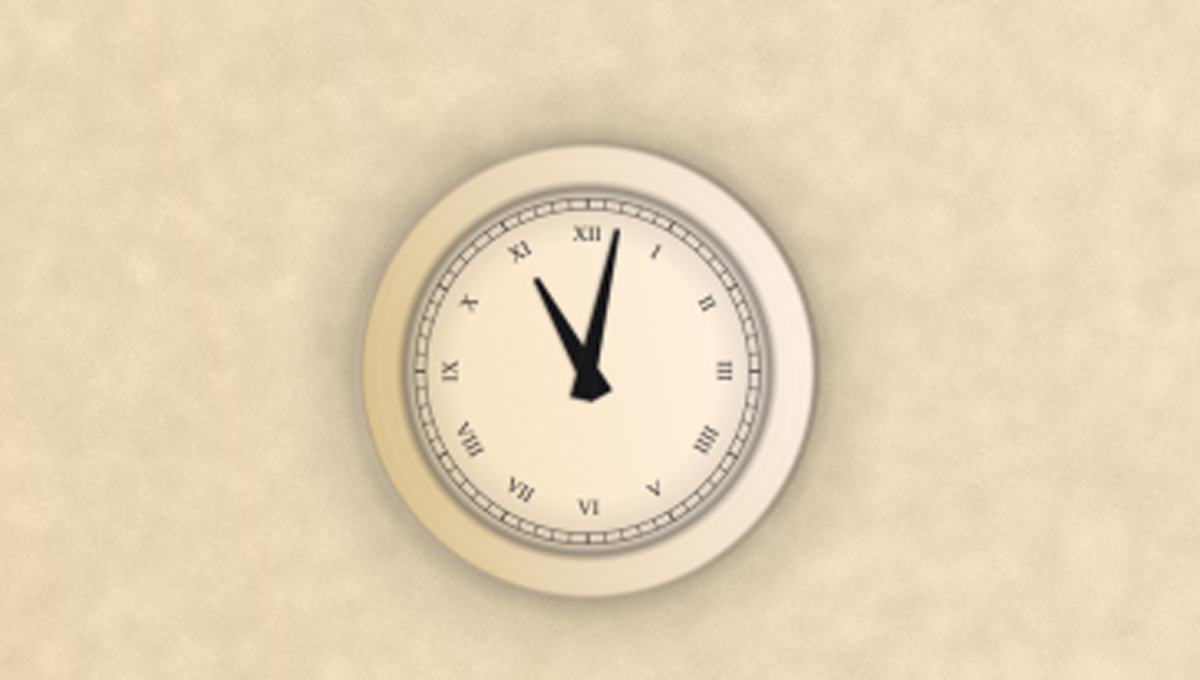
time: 11:02
